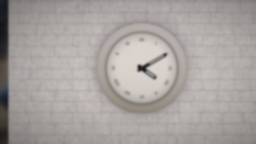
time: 4:10
